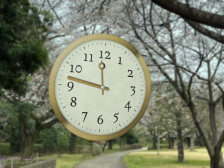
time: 11:47
